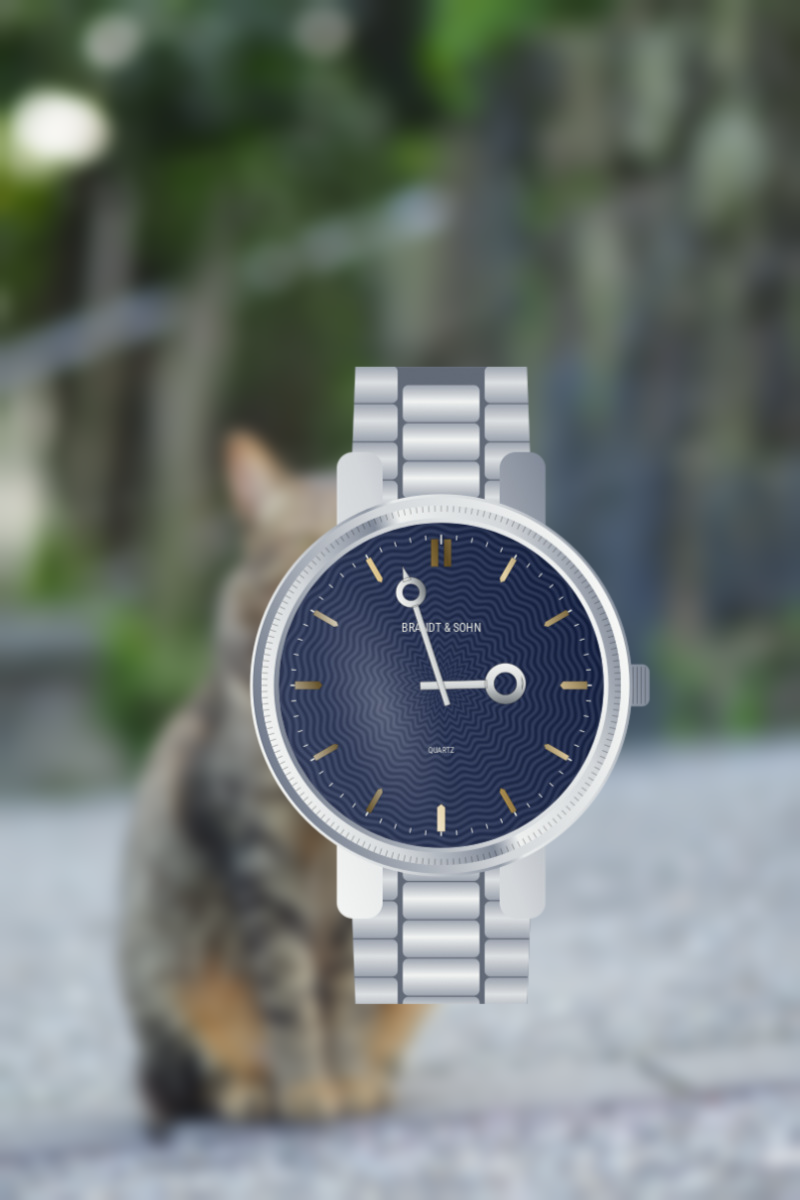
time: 2:57
